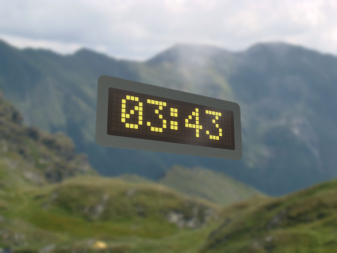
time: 3:43
